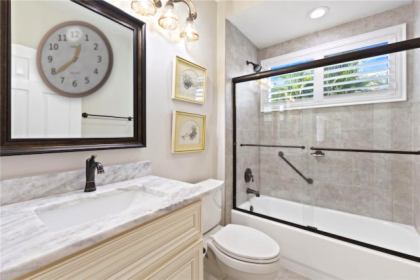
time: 12:39
